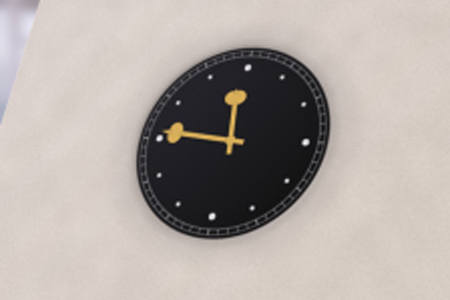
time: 11:46
